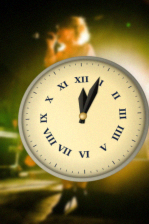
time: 12:04
